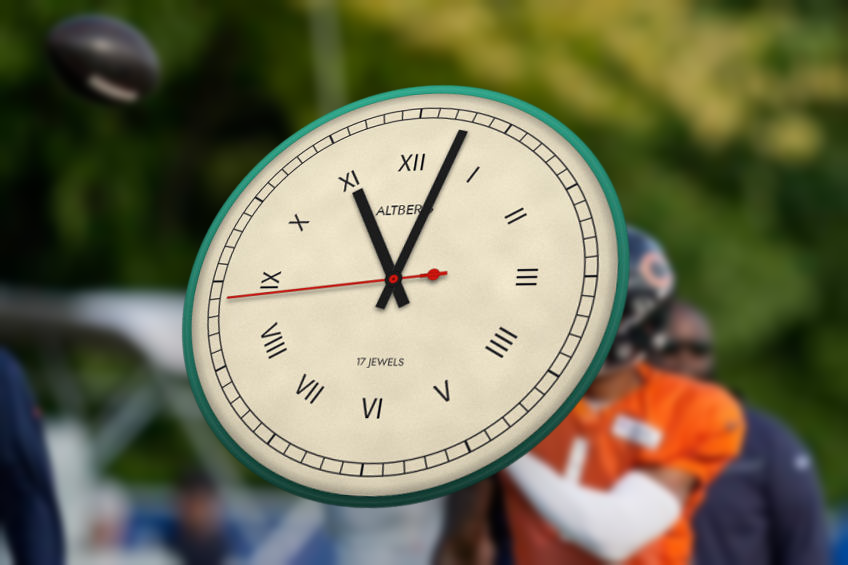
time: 11:02:44
